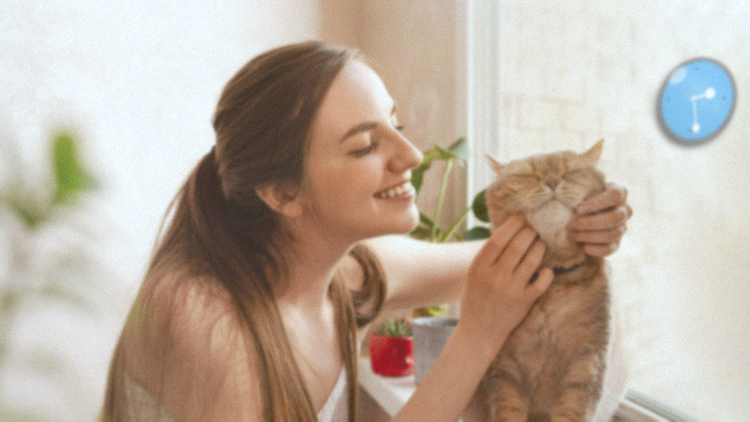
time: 2:28
